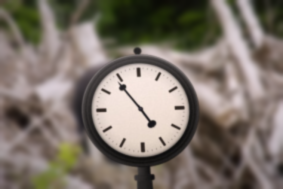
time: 4:54
